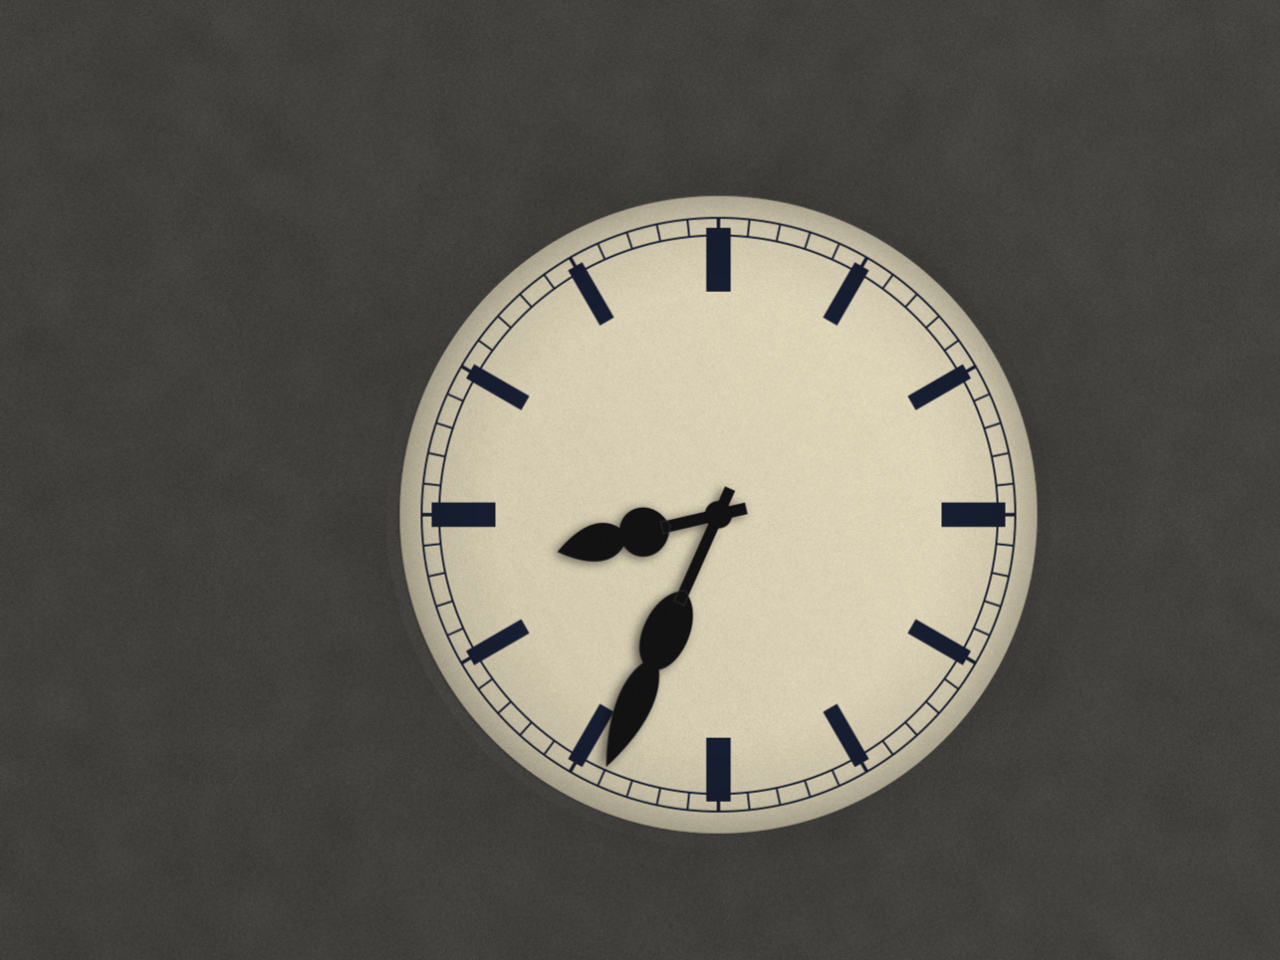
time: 8:34
